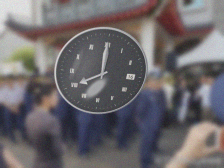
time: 8:00
